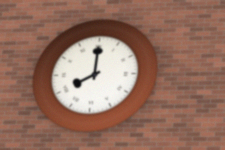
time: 8:00
